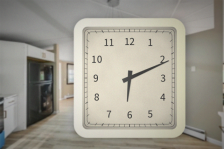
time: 6:11
